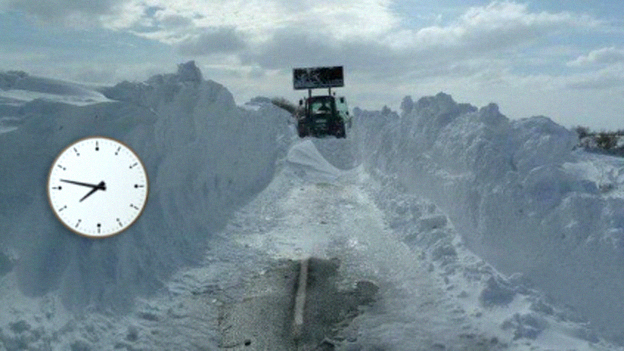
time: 7:47
